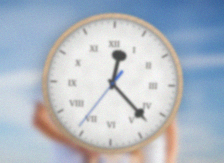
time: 12:22:36
